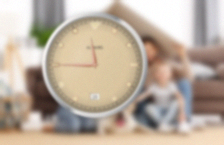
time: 11:45
